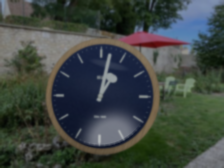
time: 1:02
